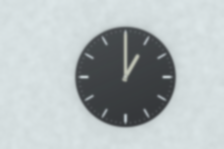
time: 1:00
